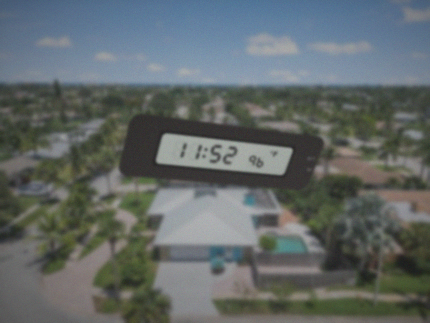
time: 11:52
